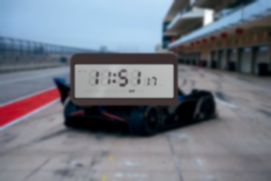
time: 11:51
